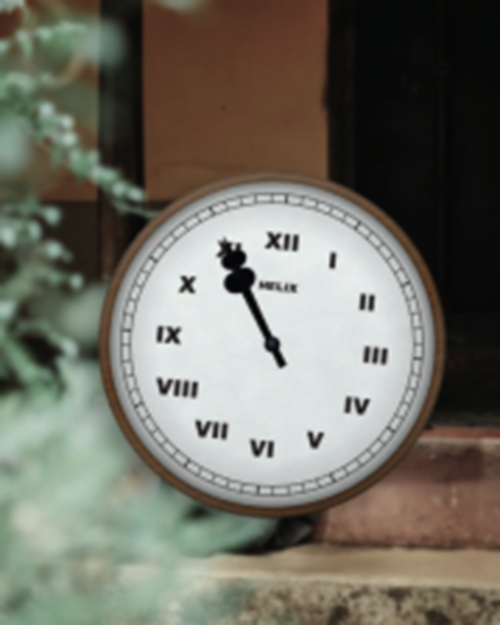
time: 10:55
